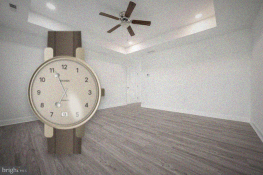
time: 6:56
